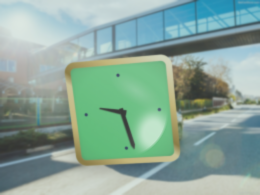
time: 9:28
